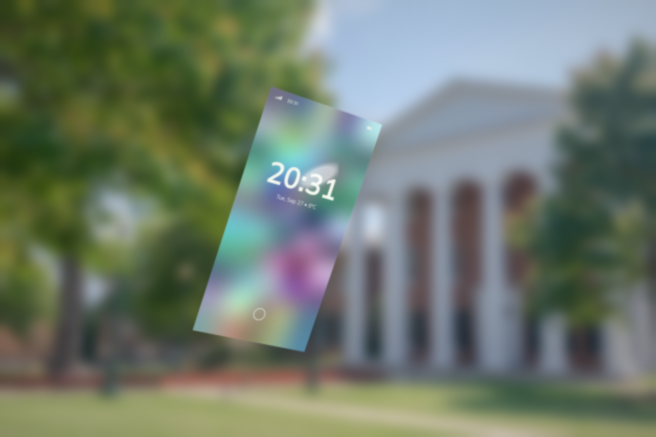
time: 20:31
